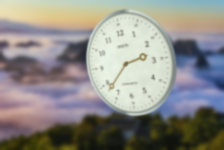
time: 2:38
